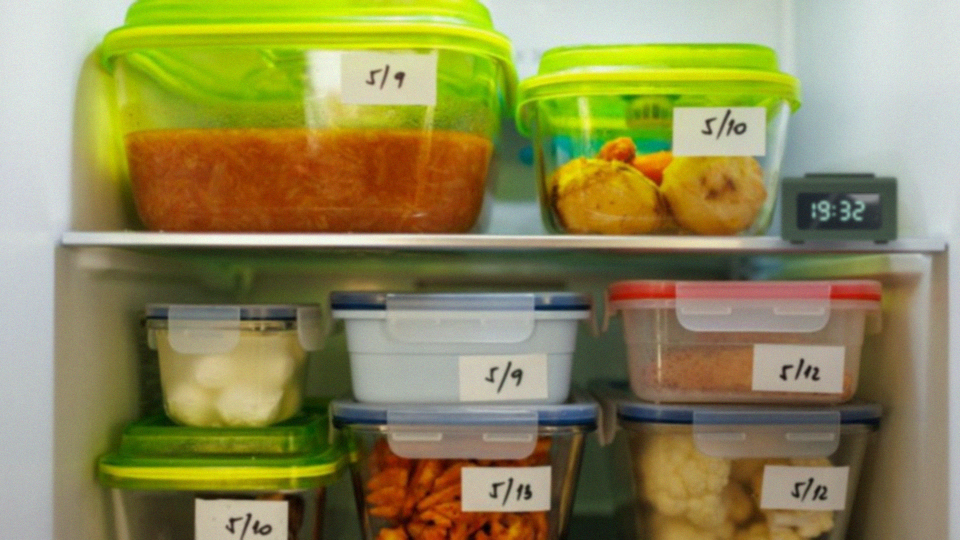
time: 19:32
